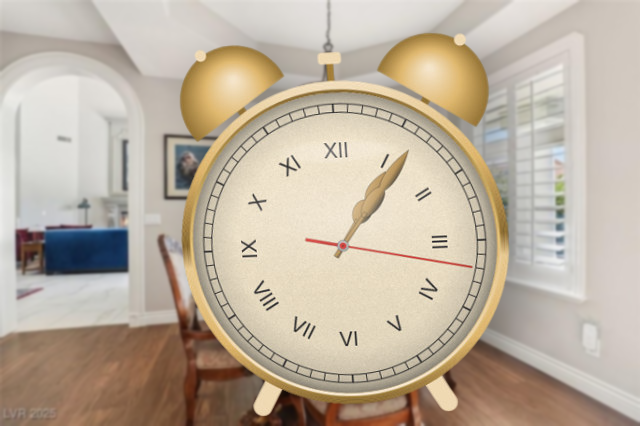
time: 1:06:17
